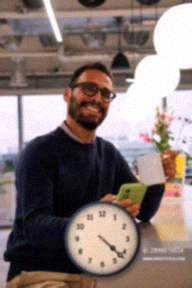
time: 4:22
